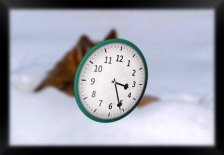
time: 3:26
